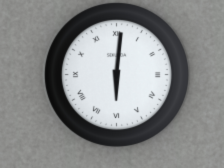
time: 6:01
